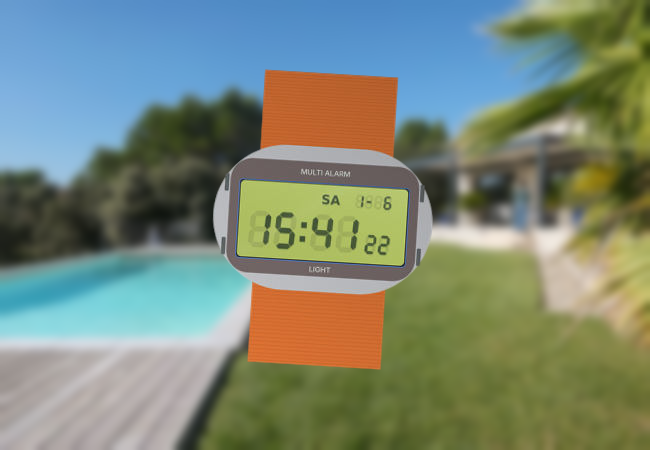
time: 15:41:22
